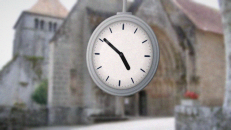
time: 4:51
